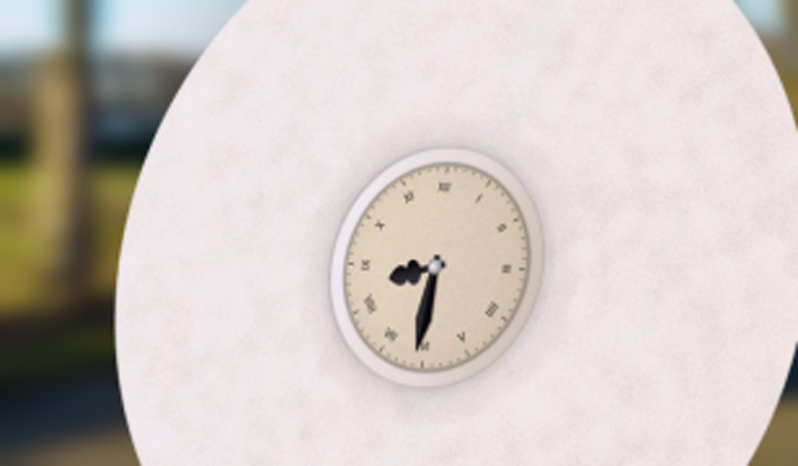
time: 8:31
